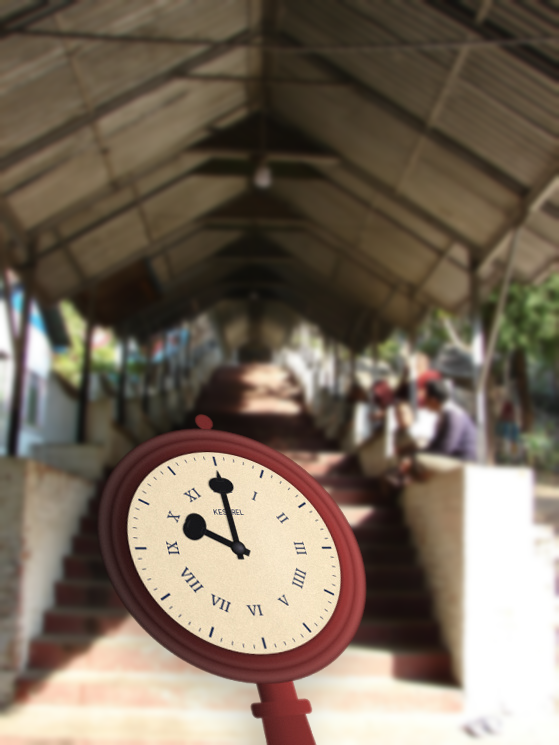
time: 10:00
